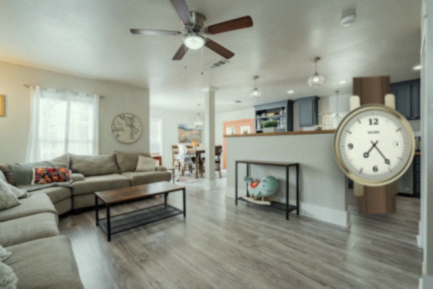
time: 7:24
